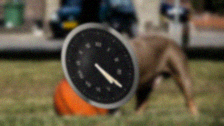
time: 4:20
